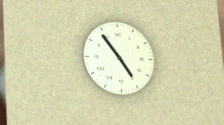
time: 4:54
